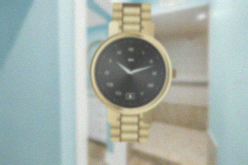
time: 10:12
